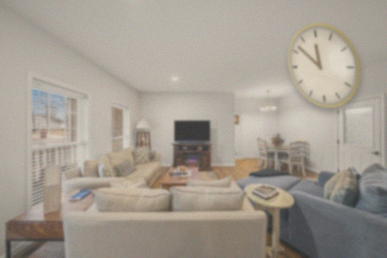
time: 11:52
